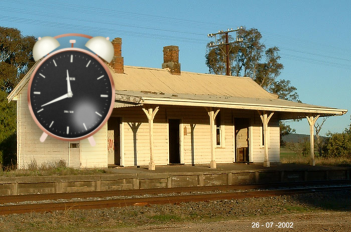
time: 11:41
